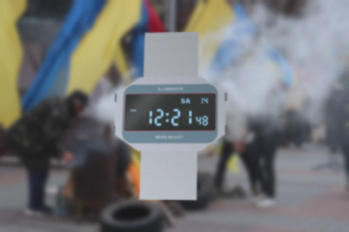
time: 12:21:48
